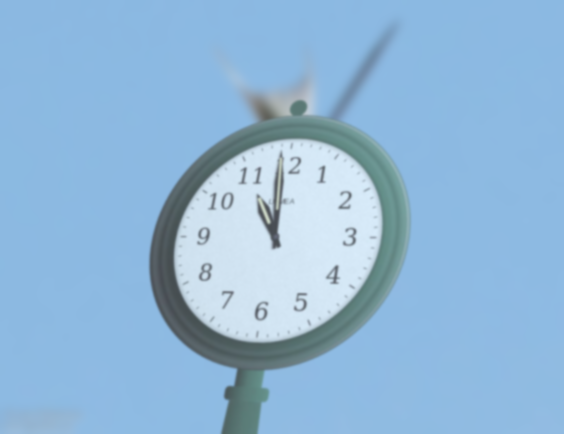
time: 10:59
